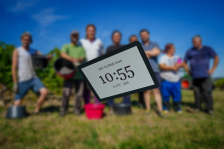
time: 10:55
